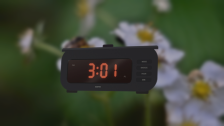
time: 3:01
